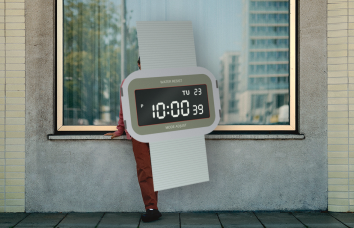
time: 10:00:39
